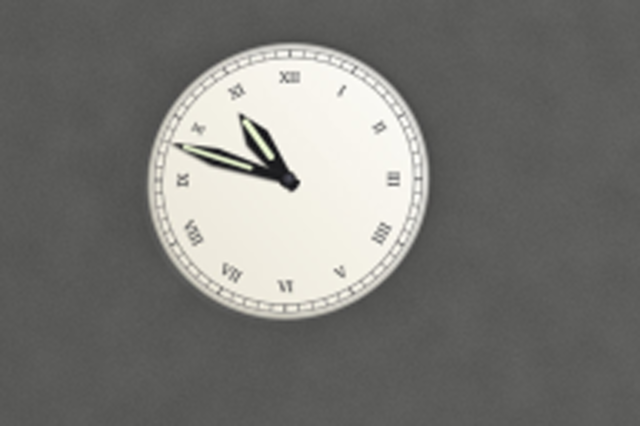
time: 10:48
